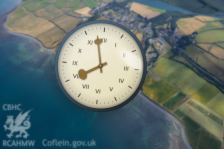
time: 7:58
